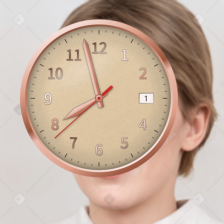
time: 7:57:38
